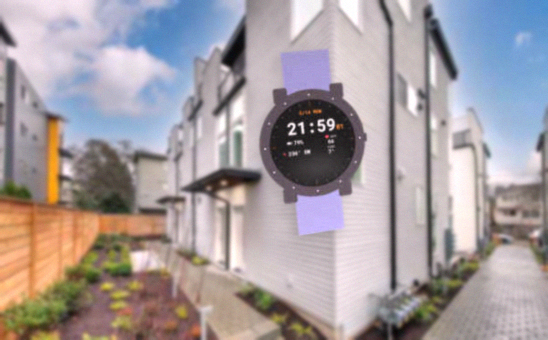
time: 21:59
